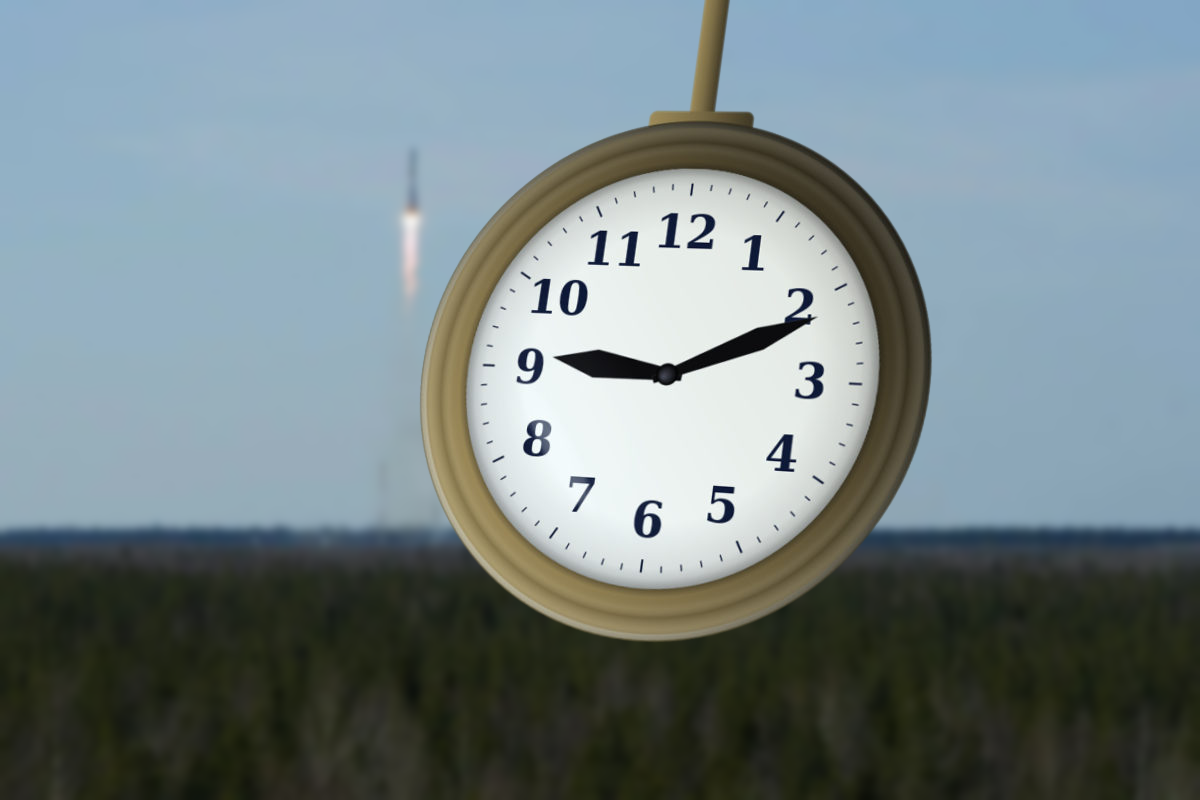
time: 9:11
